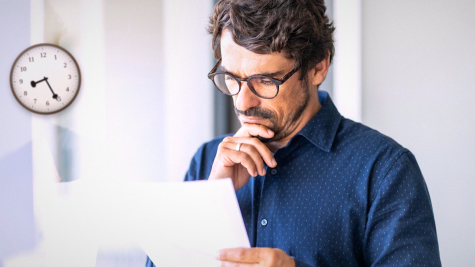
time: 8:26
